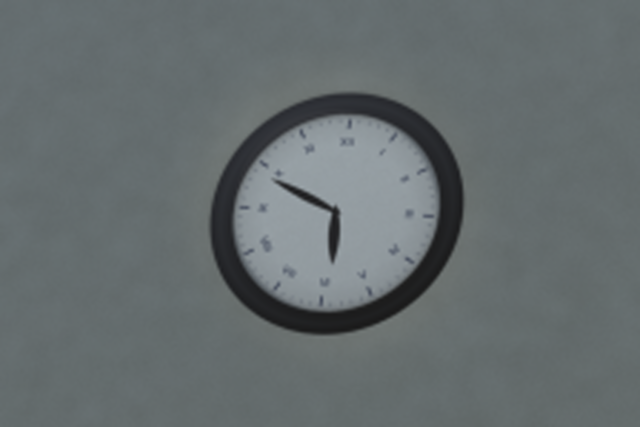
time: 5:49
